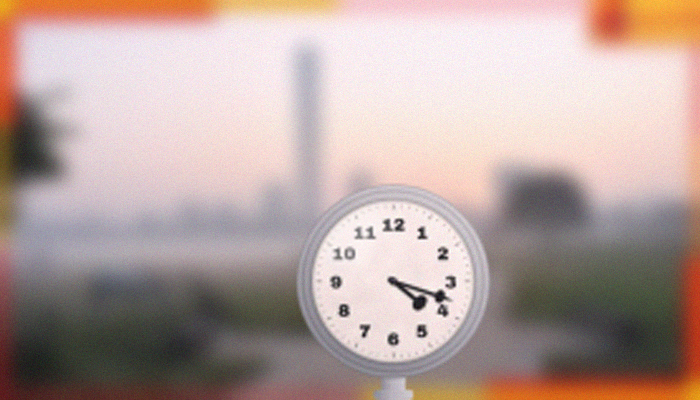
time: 4:18
